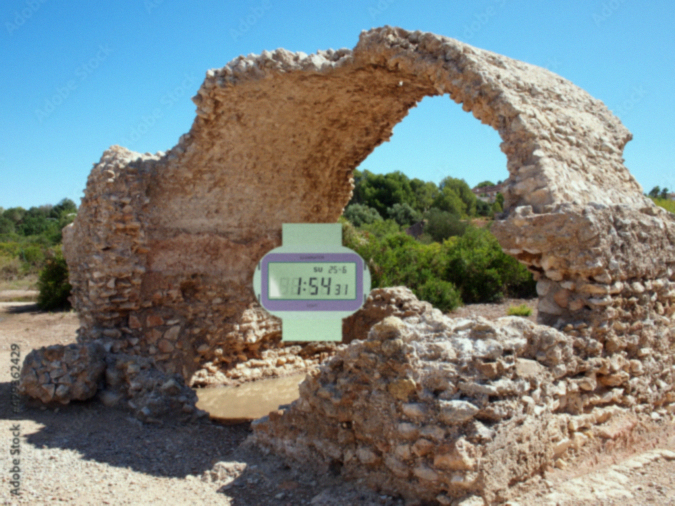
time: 1:54:31
